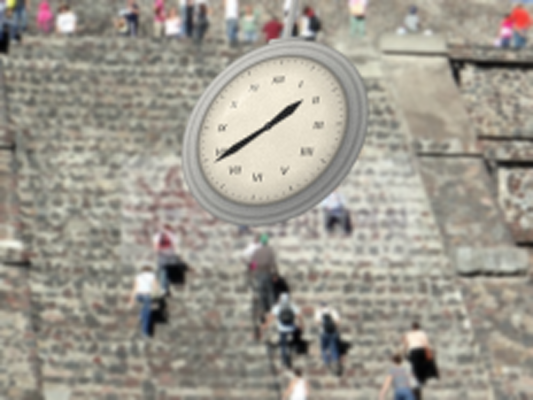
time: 1:39
